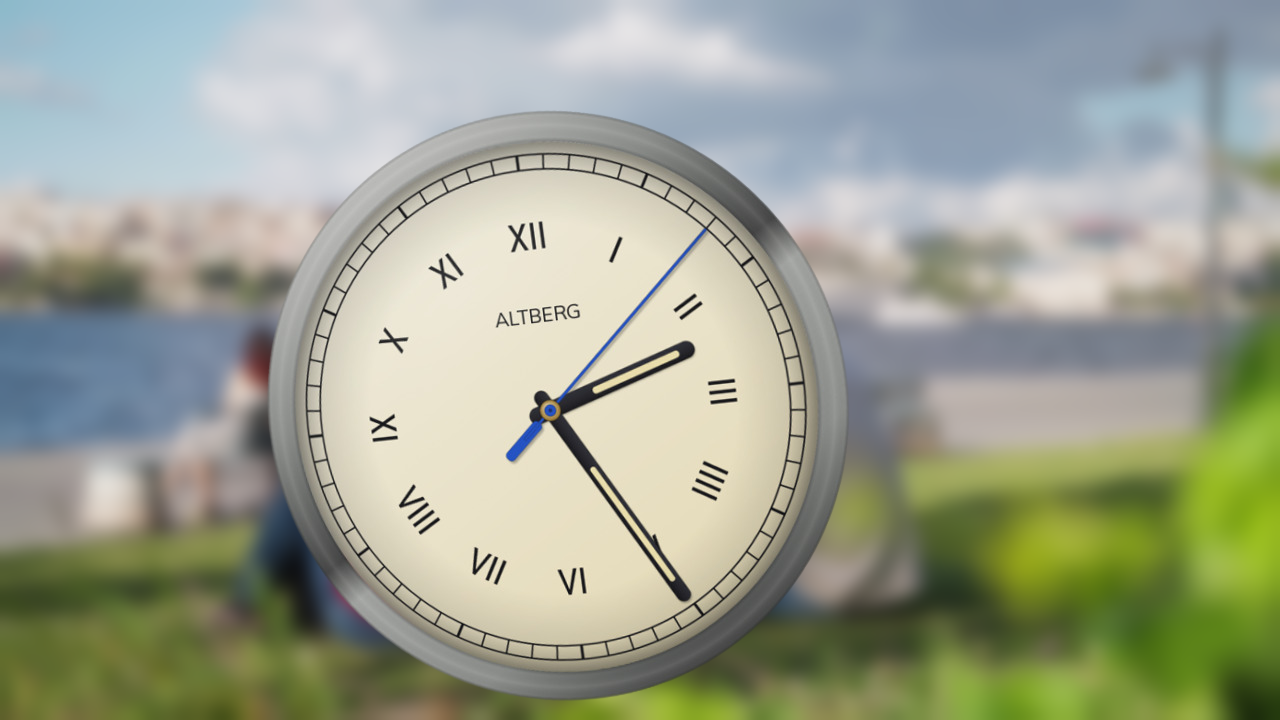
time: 2:25:08
